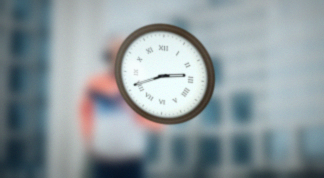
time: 2:41
